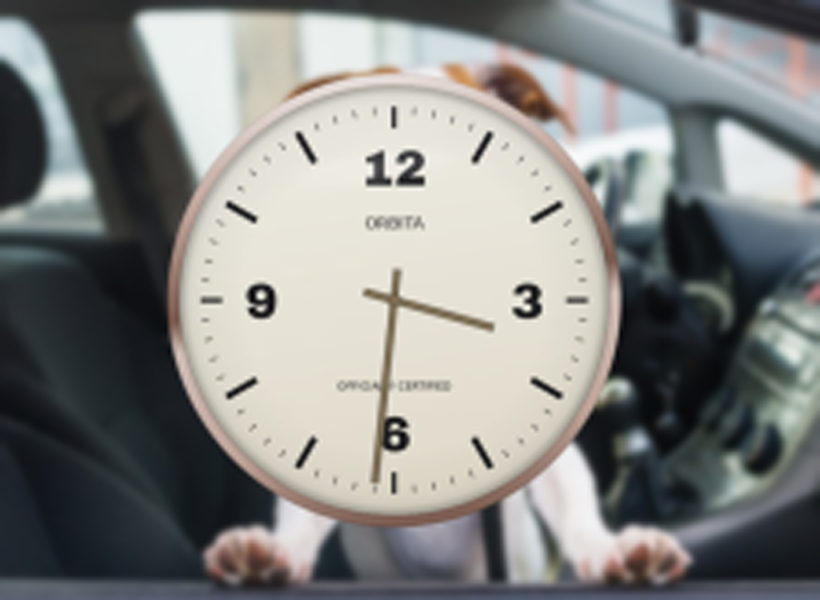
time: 3:31
